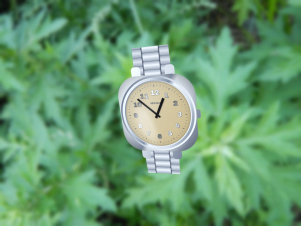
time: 12:52
